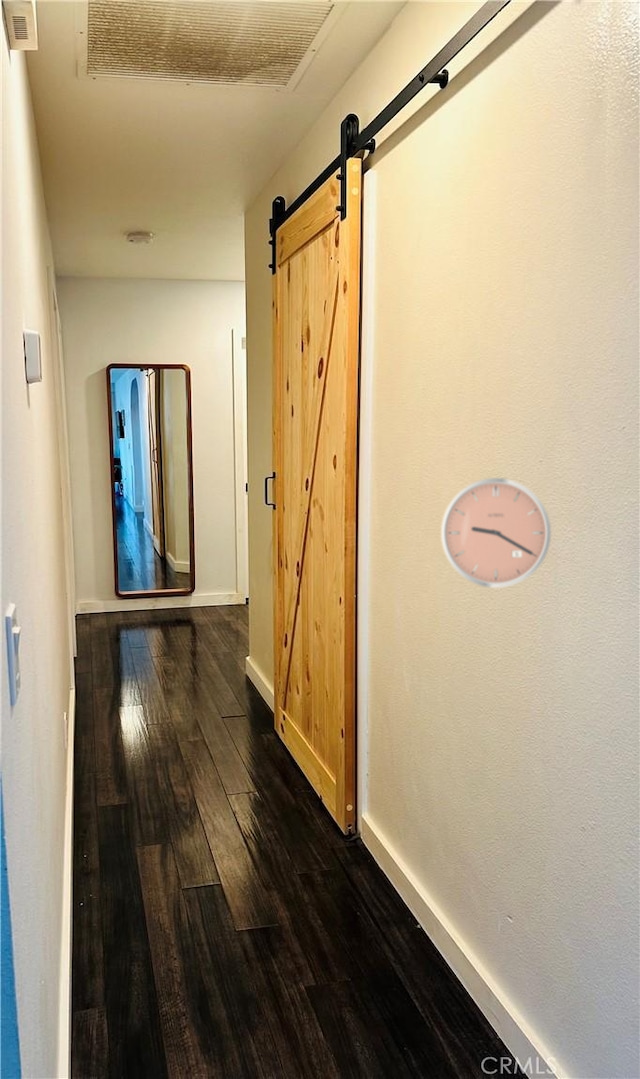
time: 9:20
